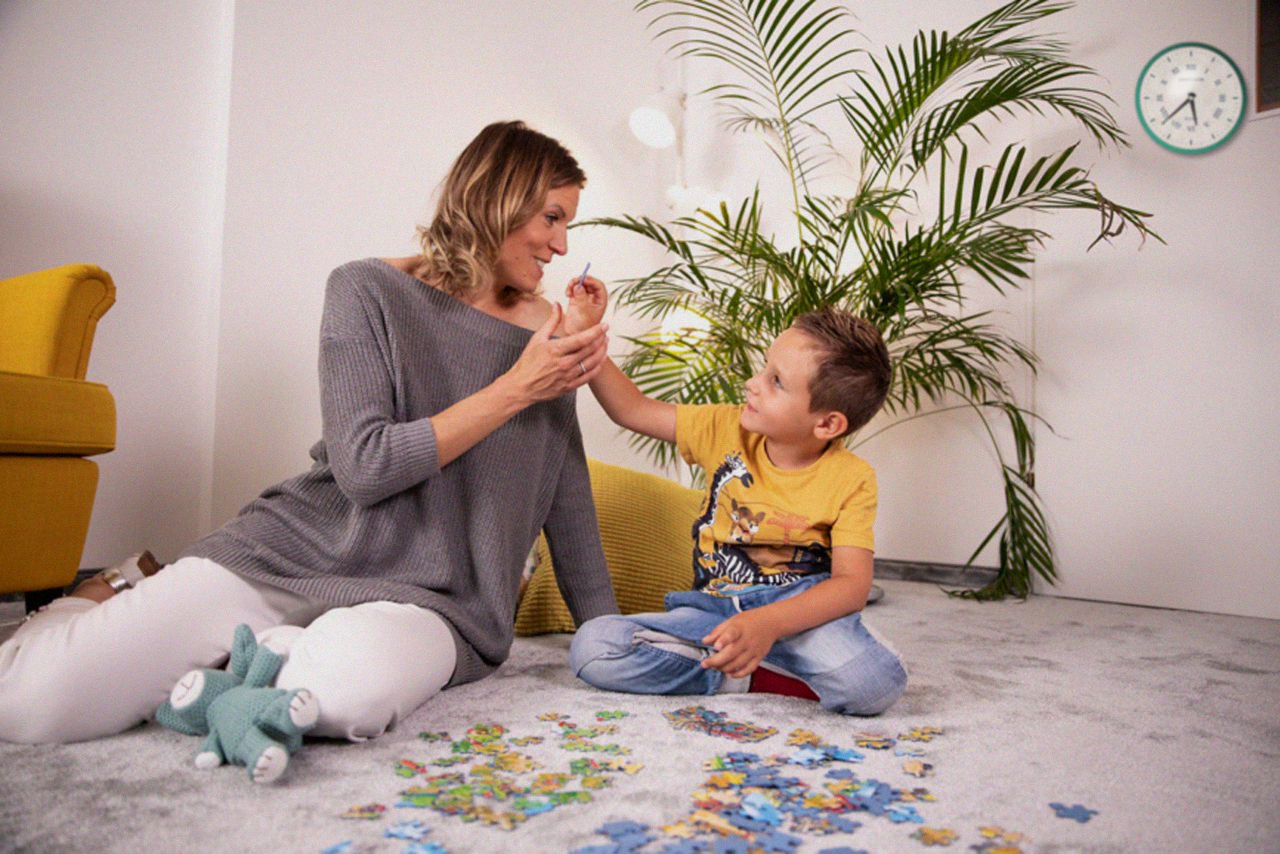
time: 5:38
